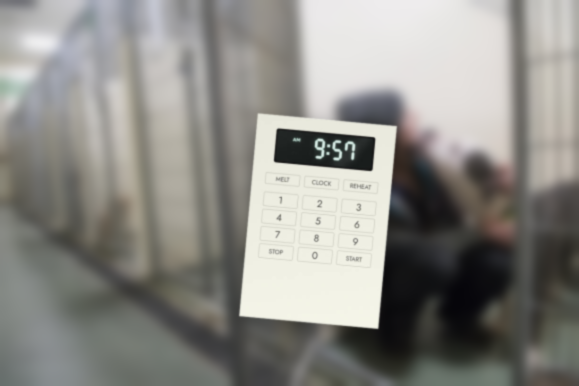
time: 9:57
